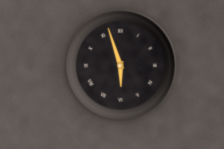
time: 5:57
